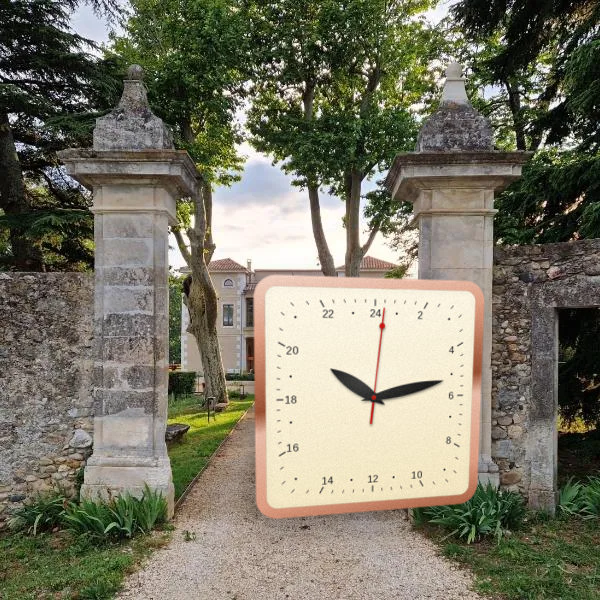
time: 20:13:01
